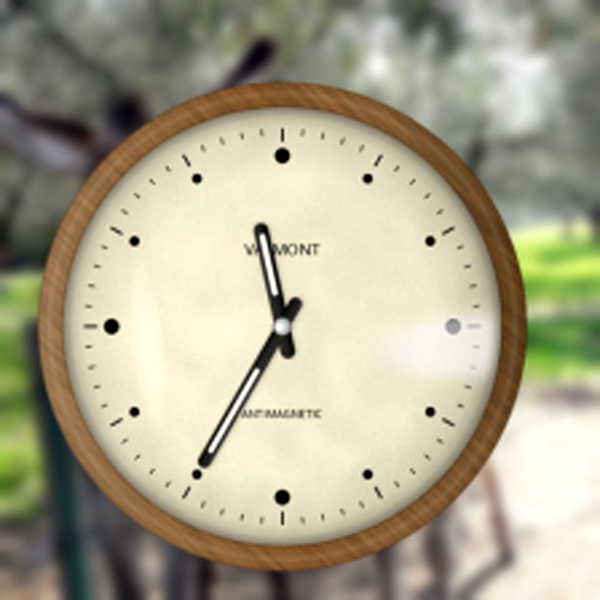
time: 11:35
